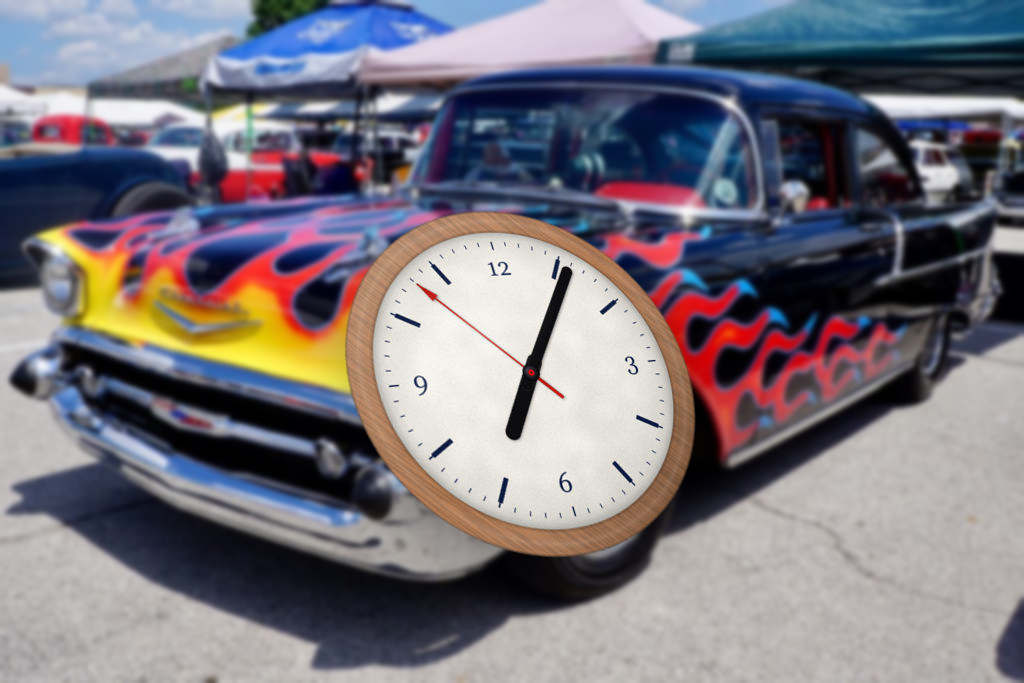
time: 7:05:53
